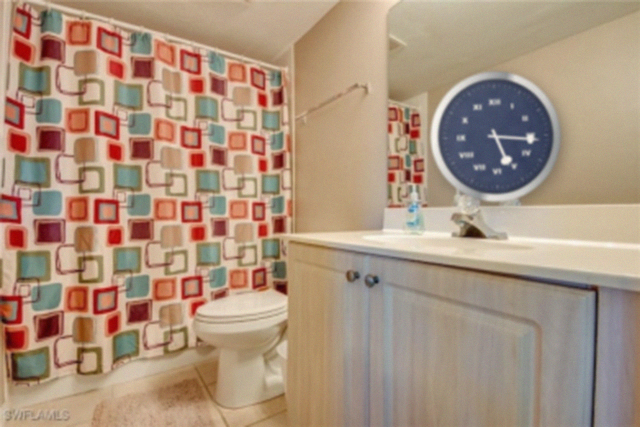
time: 5:16
